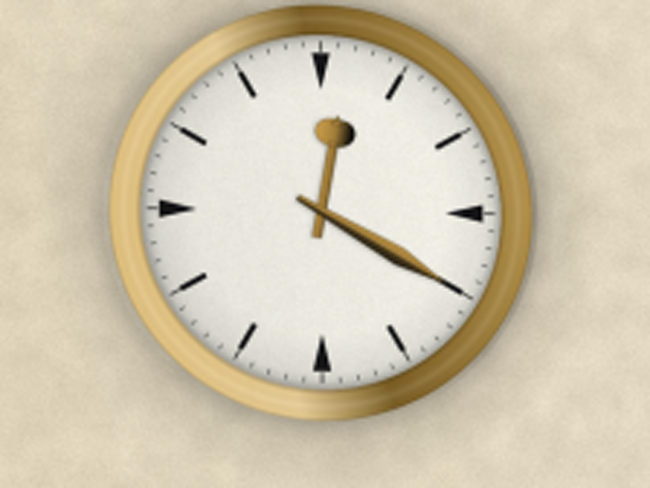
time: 12:20
